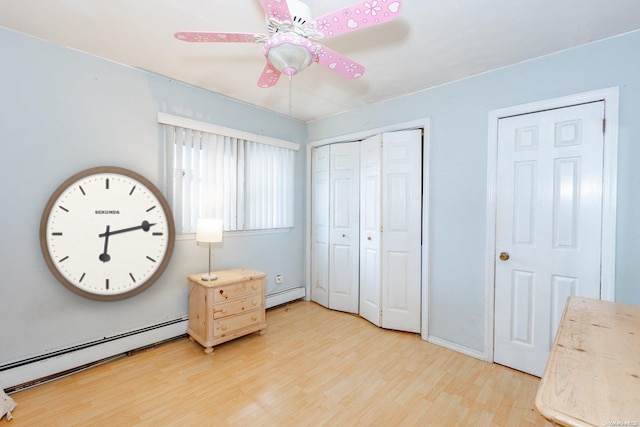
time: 6:13
